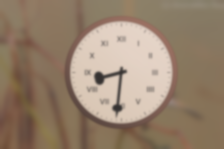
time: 8:31
